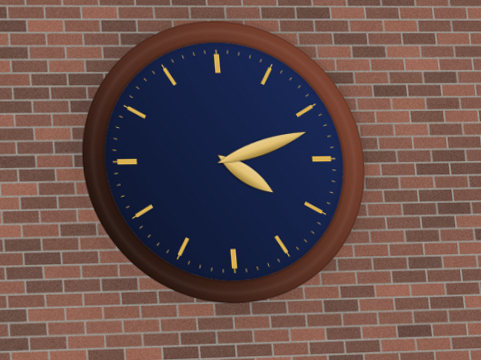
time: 4:12
